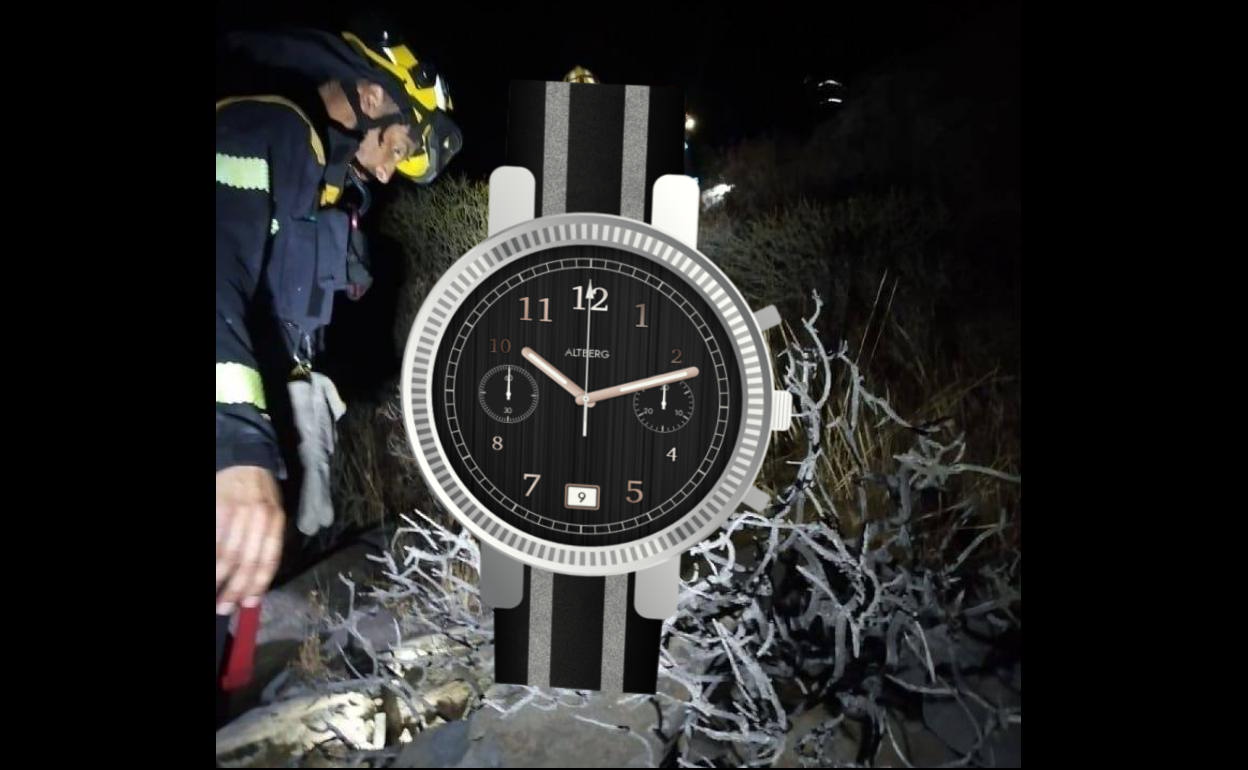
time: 10:12
